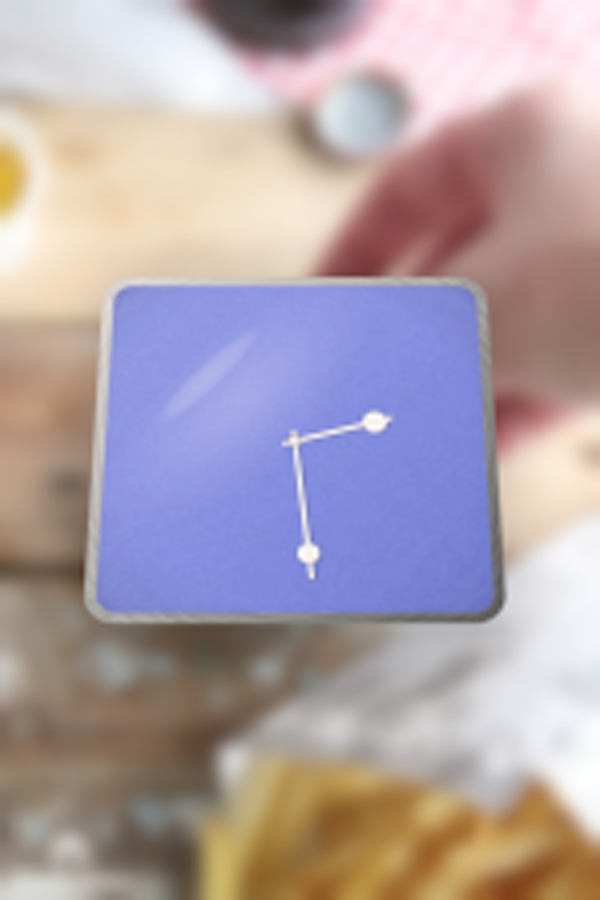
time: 2:29
